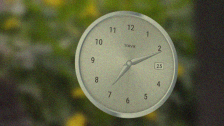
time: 7:11
